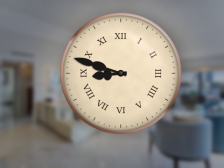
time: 8:48
